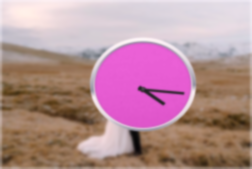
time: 4:16
